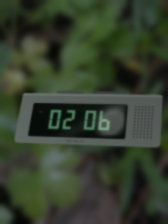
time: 2:06
